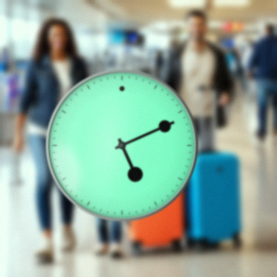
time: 5:11
